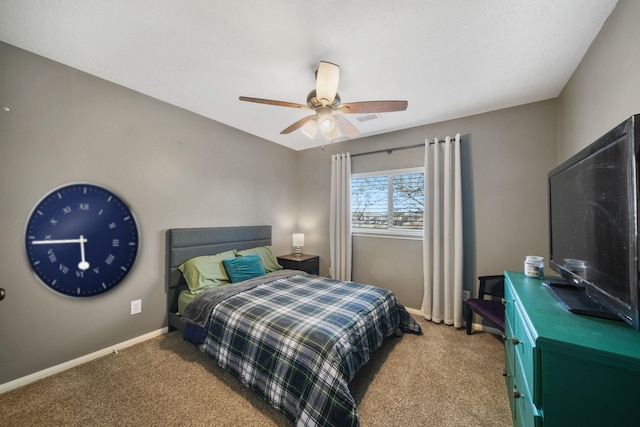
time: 5:44
